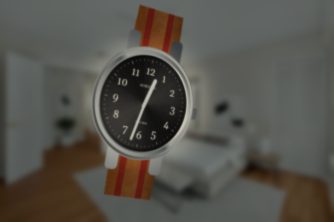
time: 12:32
